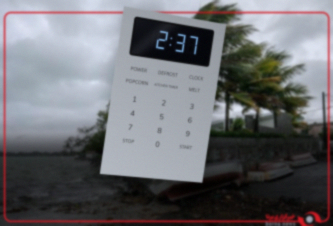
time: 2:37
